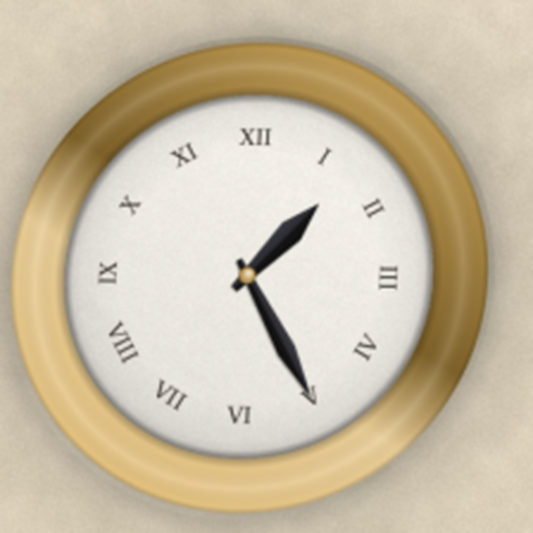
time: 1:25
